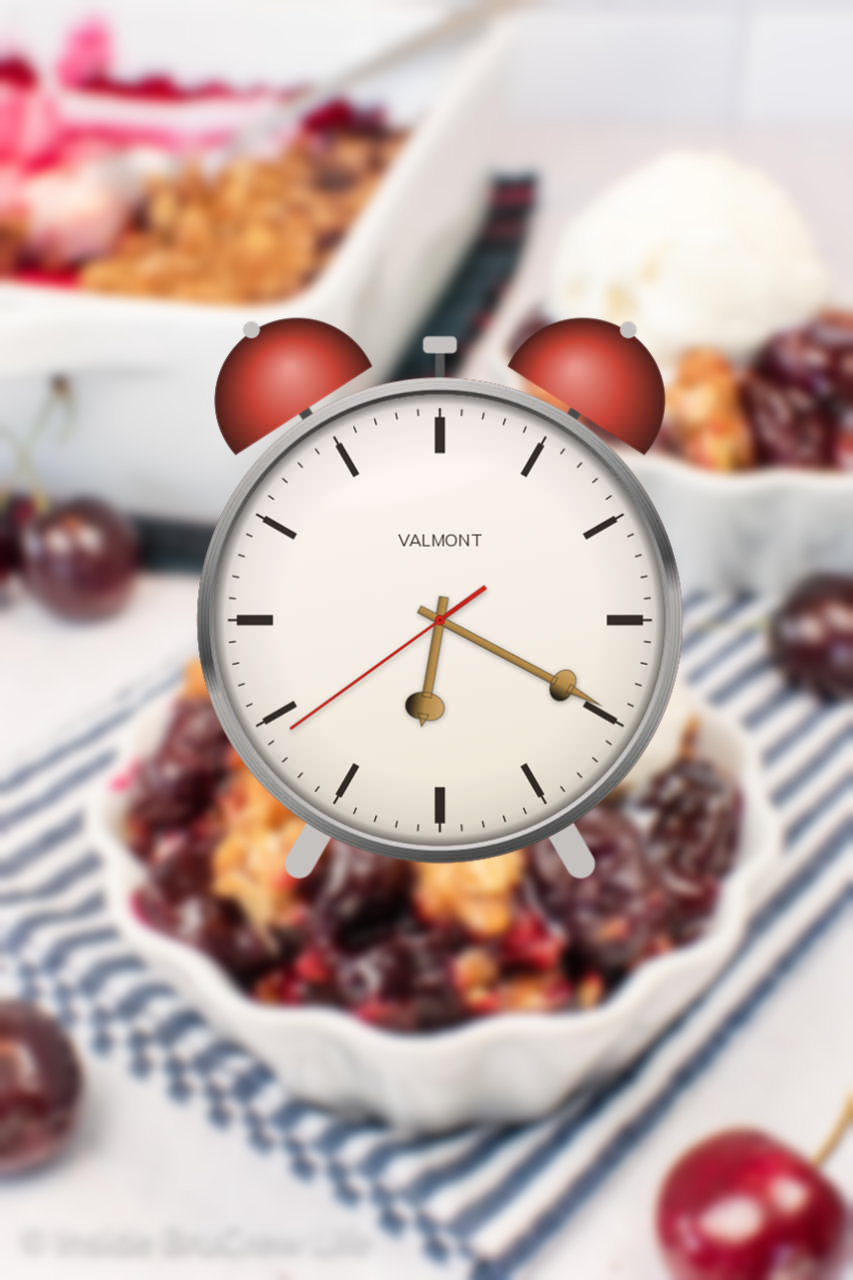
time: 6:19:39
